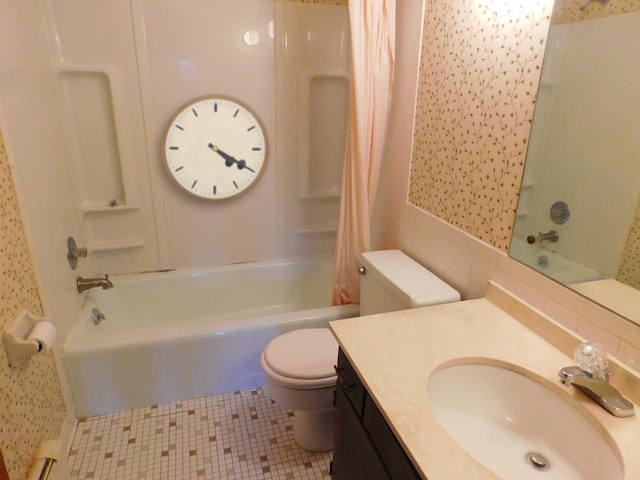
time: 4:20
